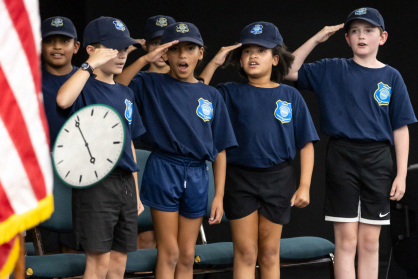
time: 4:54
